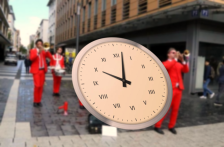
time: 10:02
